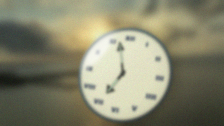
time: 6:57
